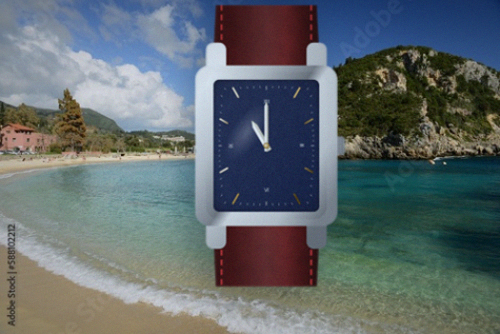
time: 11:00
